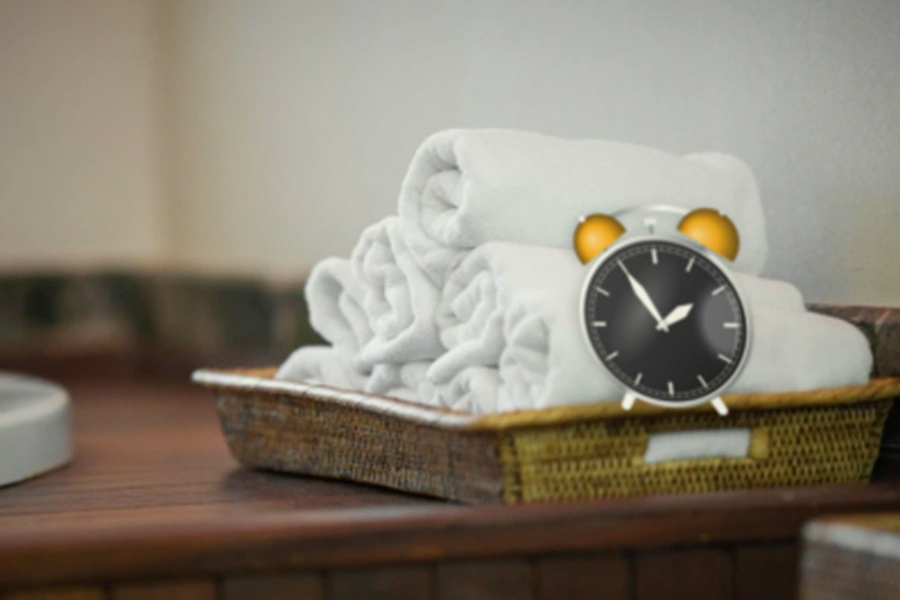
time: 1:55
